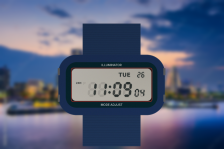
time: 11:09:04
